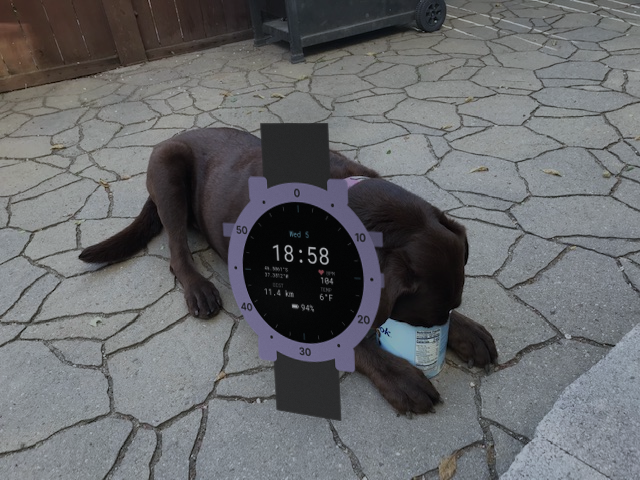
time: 18:58
